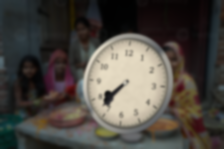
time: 7:37
